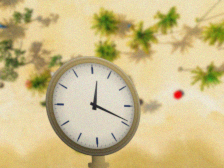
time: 12:19
